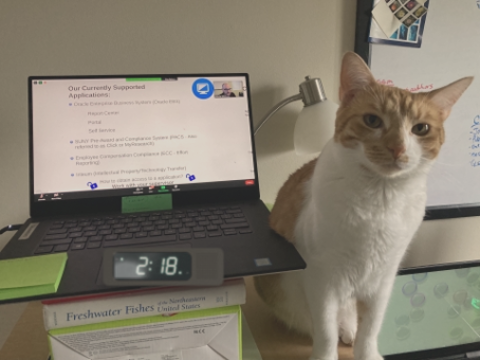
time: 2:18
